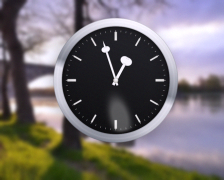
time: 12:57
